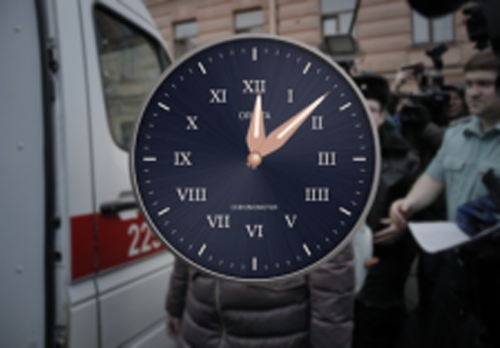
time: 12:08
